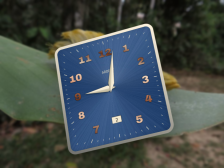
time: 9:02
